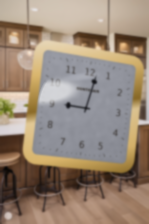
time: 9:02
